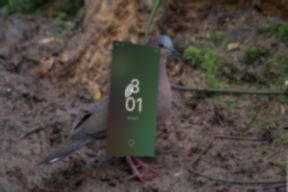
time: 3:01
